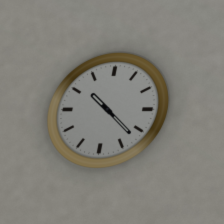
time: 10:22
